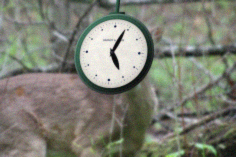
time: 5:04
